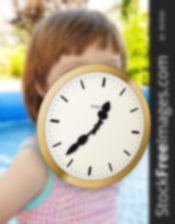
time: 12:37
